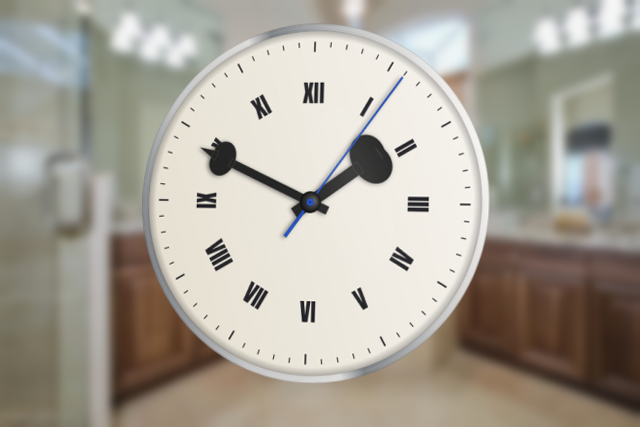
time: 1:49:06
